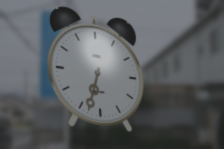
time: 6:33
